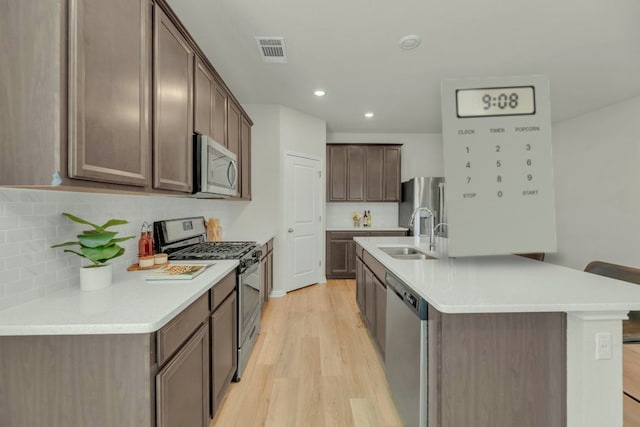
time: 9:08
